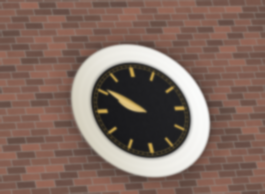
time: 9:51
